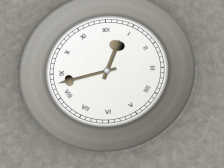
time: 12:43
